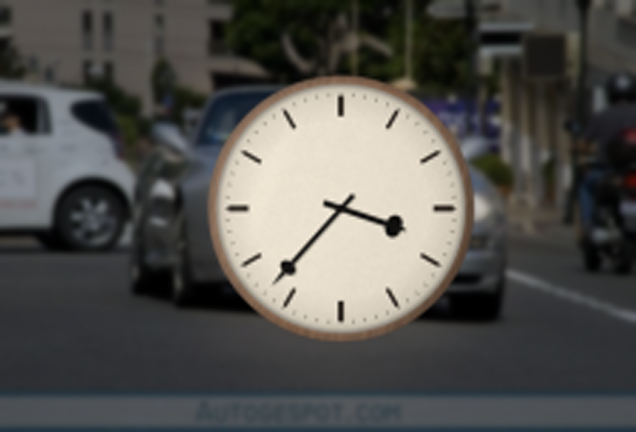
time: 3:37
